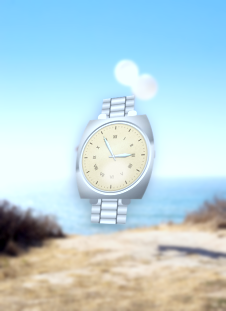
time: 2:55
